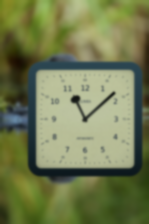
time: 11:08
